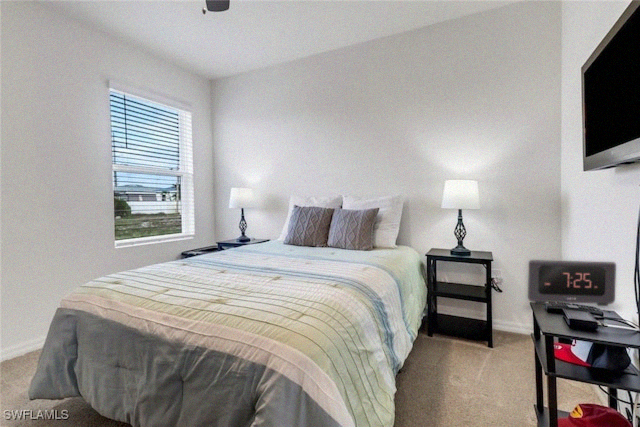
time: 7:25
